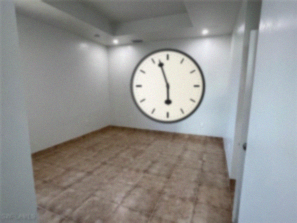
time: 5:57
